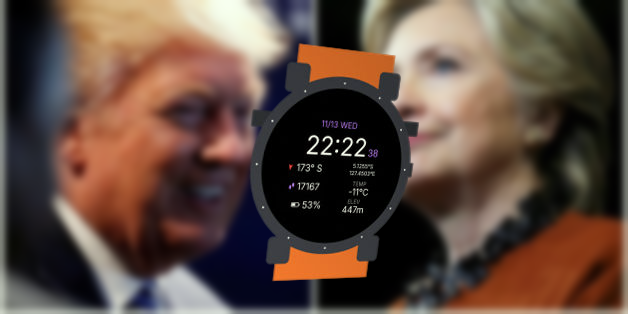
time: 22:22:38
